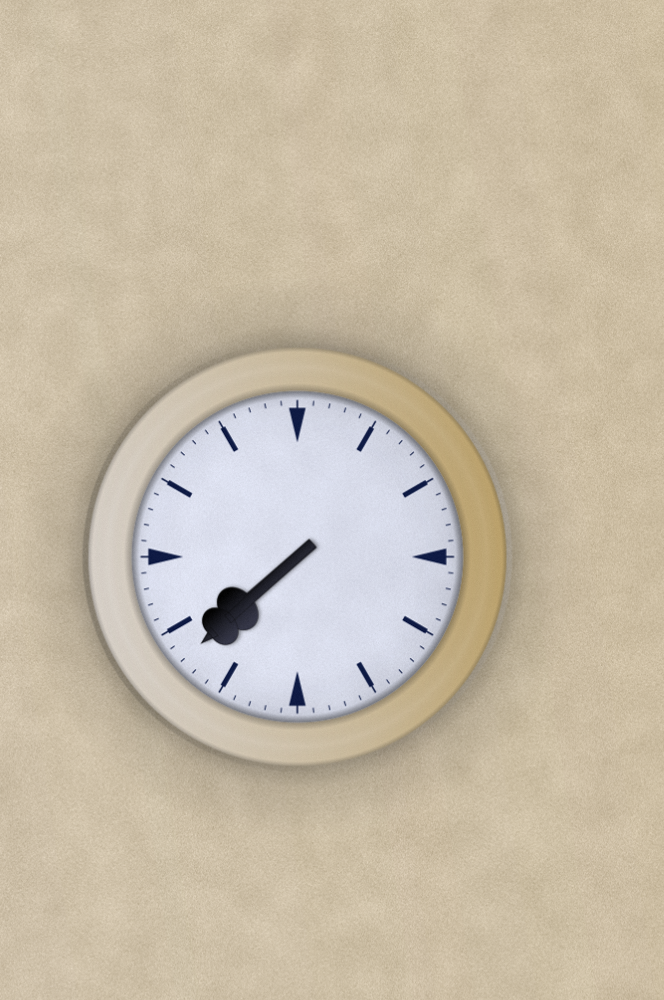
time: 7:38
